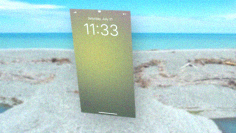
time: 11:33
